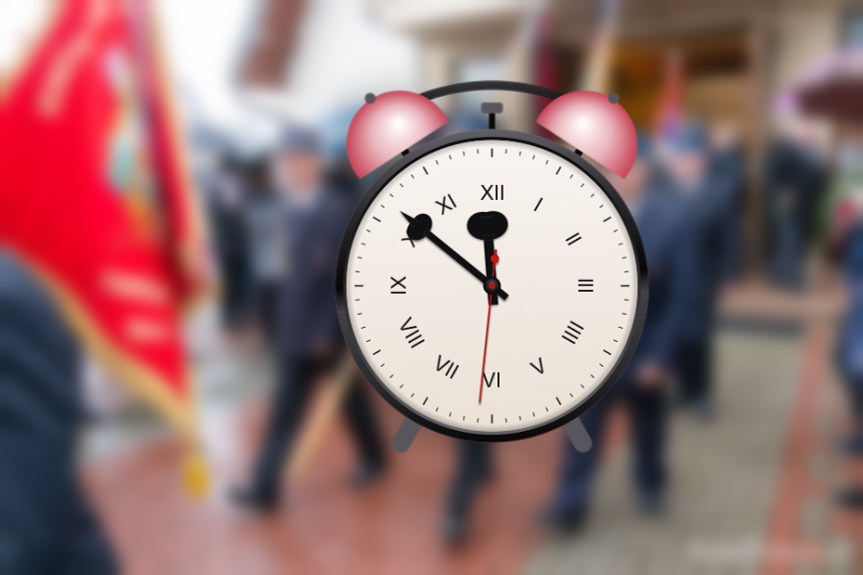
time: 11:51:31
